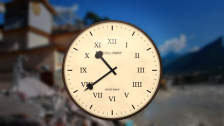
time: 10:39
